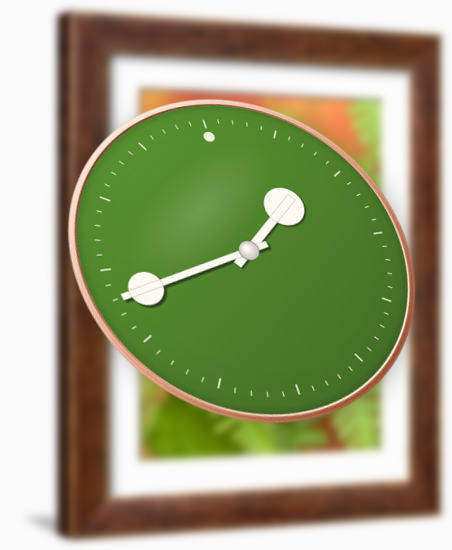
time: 1:43
